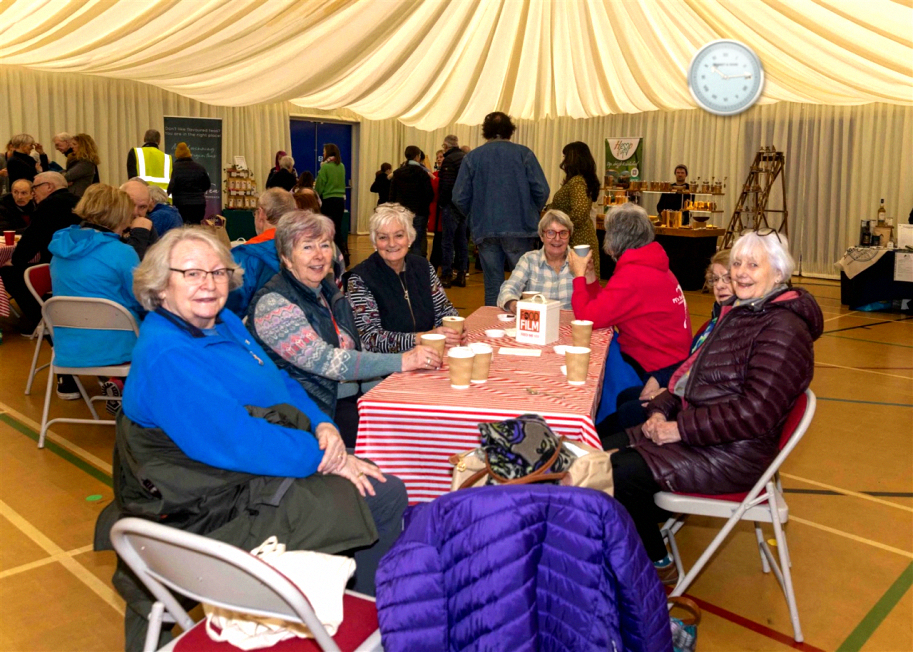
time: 10:14
